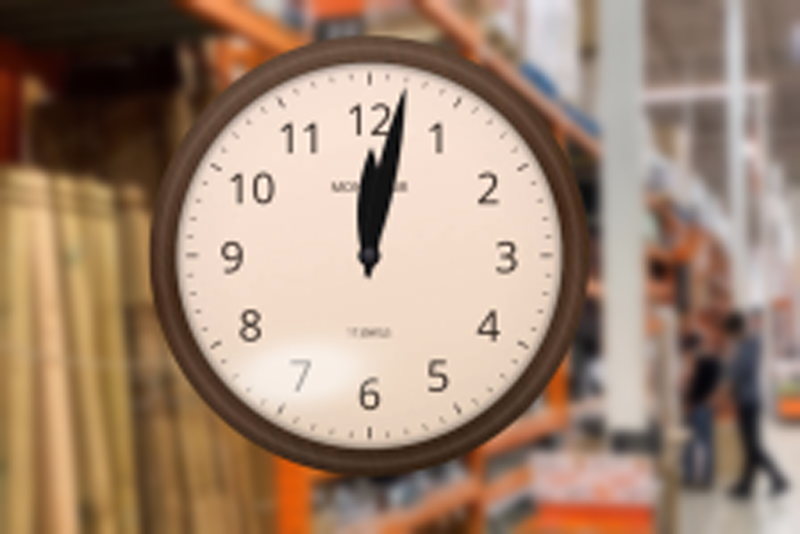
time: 12:02
